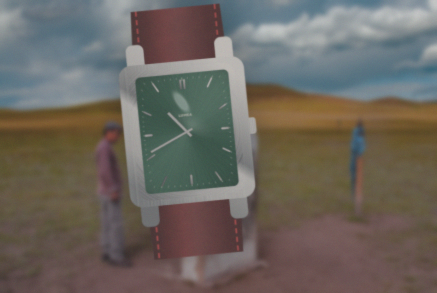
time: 10:41
